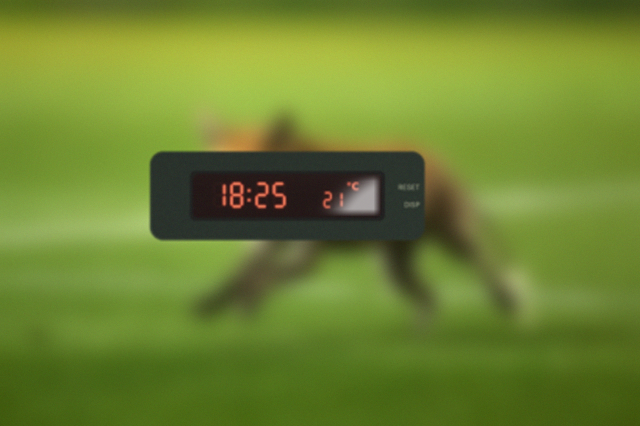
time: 18:25
